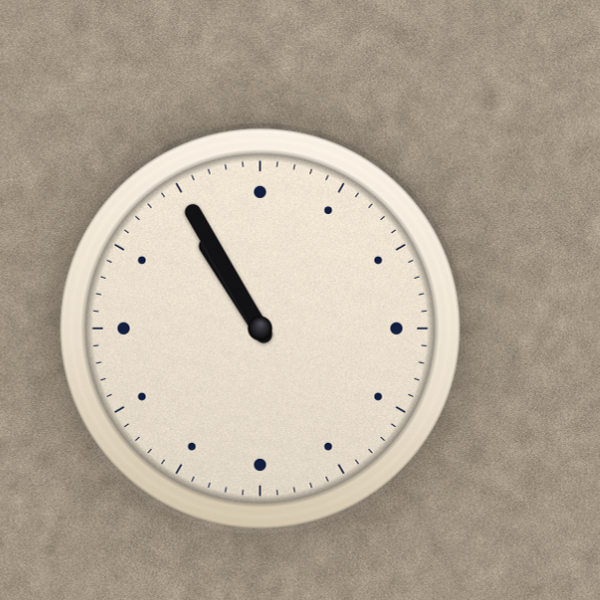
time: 10:55
